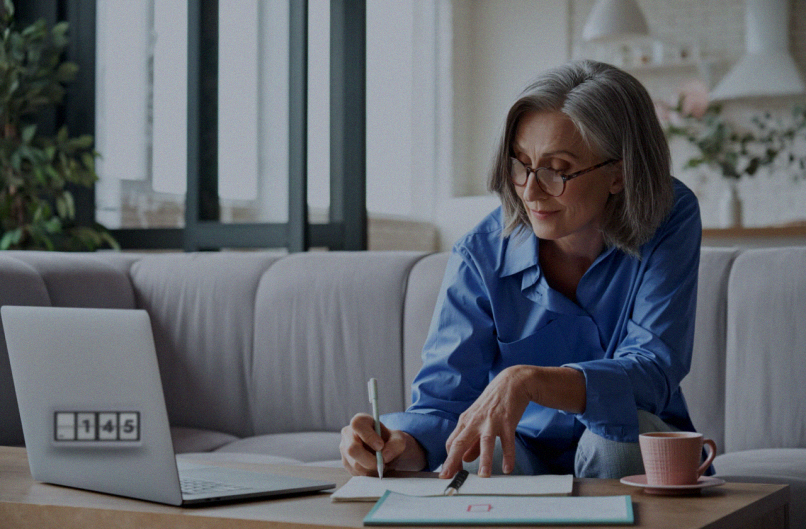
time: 1:45
